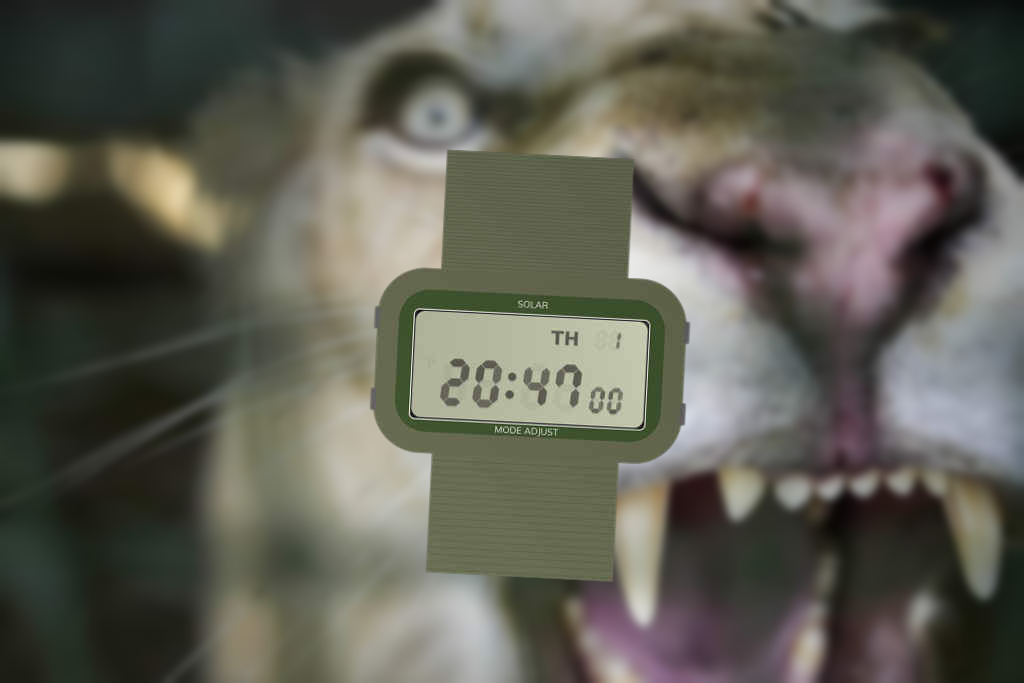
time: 20:47:00
